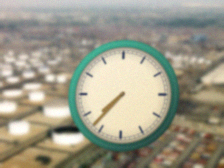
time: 7:37
